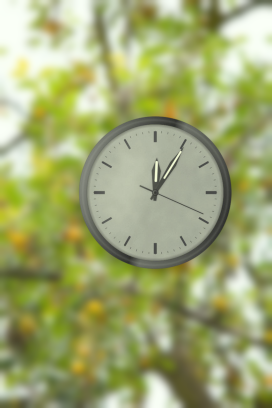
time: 12:05:19
